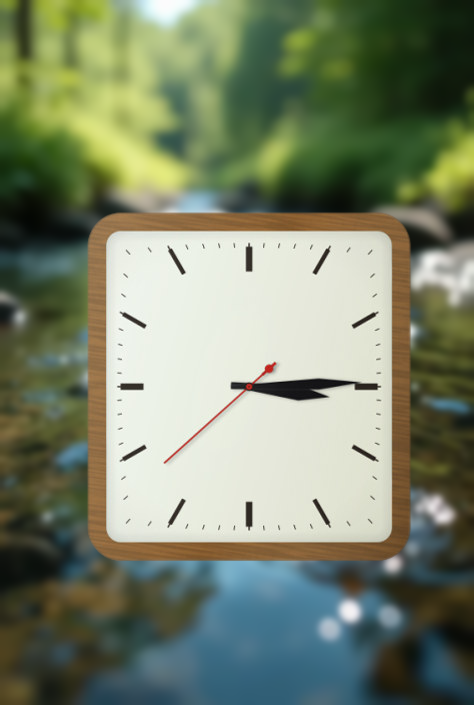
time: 3:14:38
